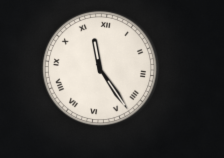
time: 11:23
